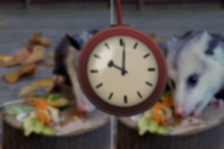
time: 10:01
